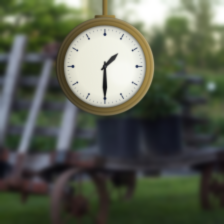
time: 1:30
